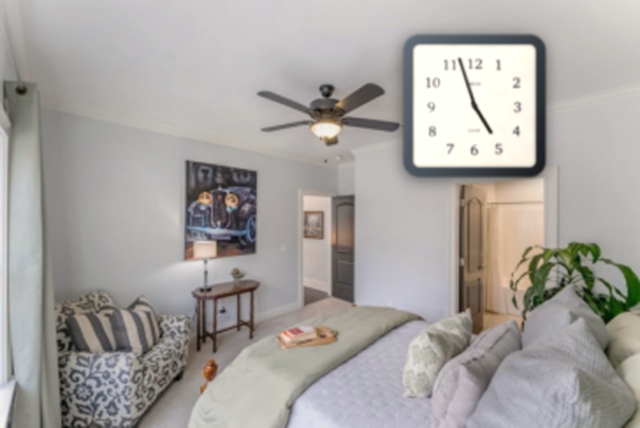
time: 4:57
